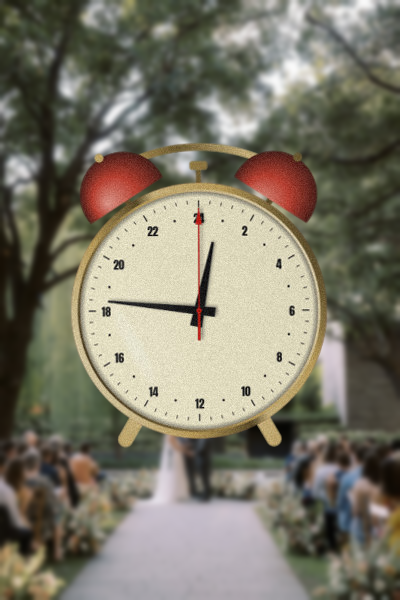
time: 0:46:00
